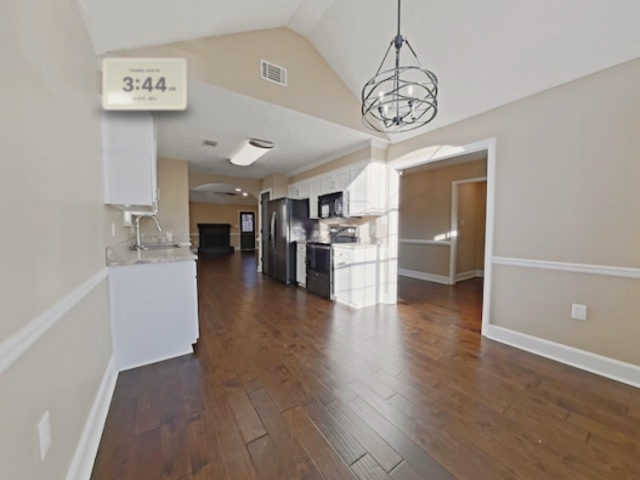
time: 3:44
